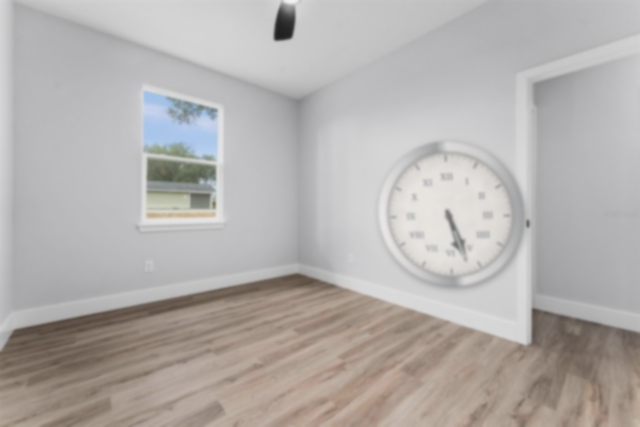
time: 5:27
